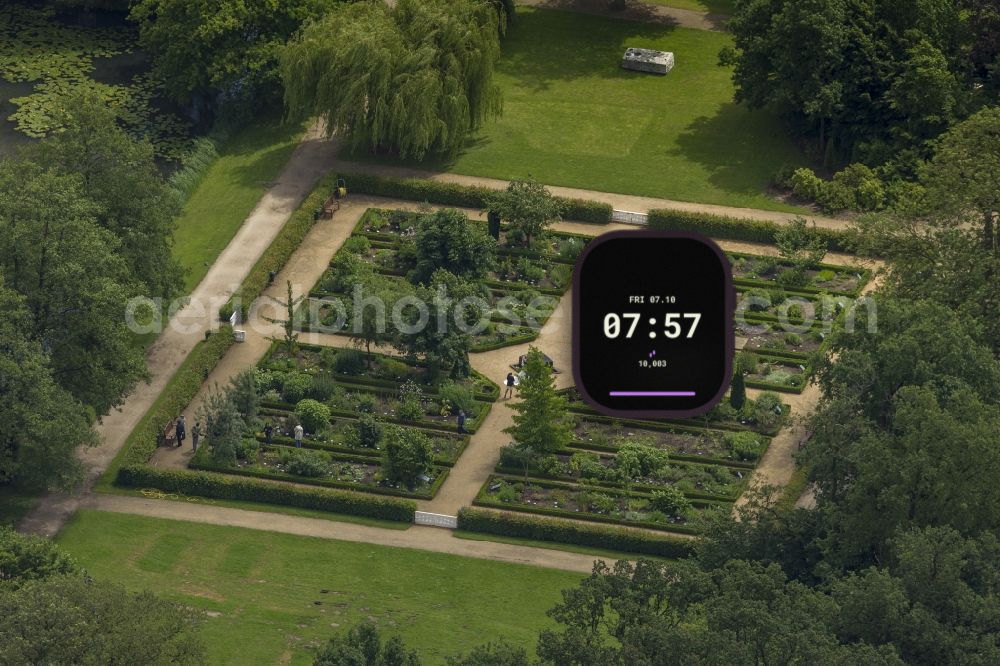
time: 7:57
